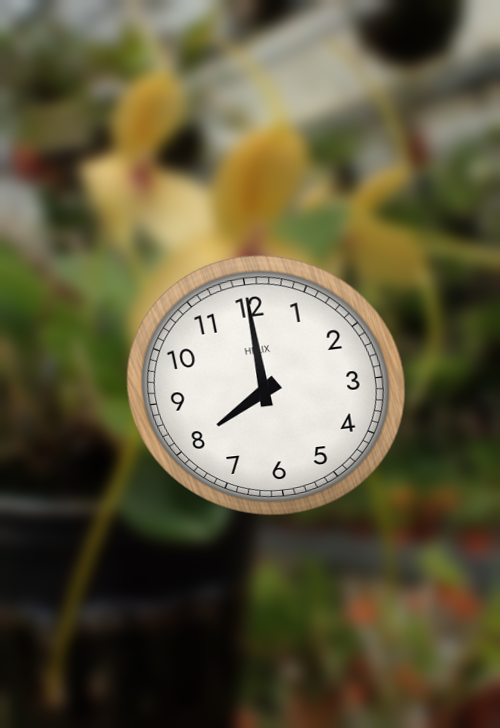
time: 8:00
